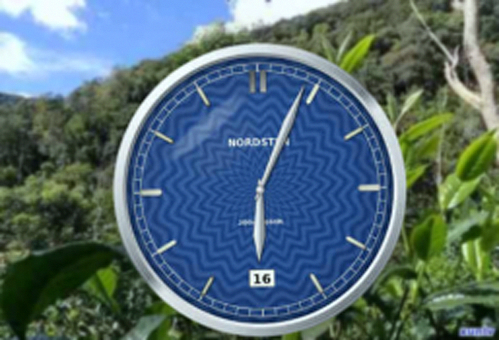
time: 6:04
